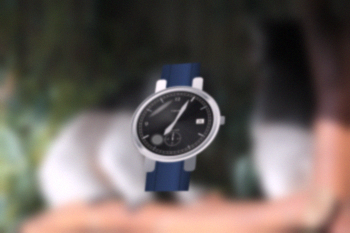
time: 7:04
